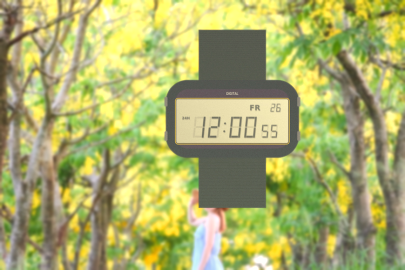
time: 12:00:55
